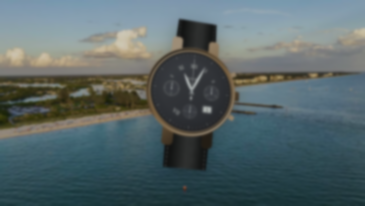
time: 11:04
